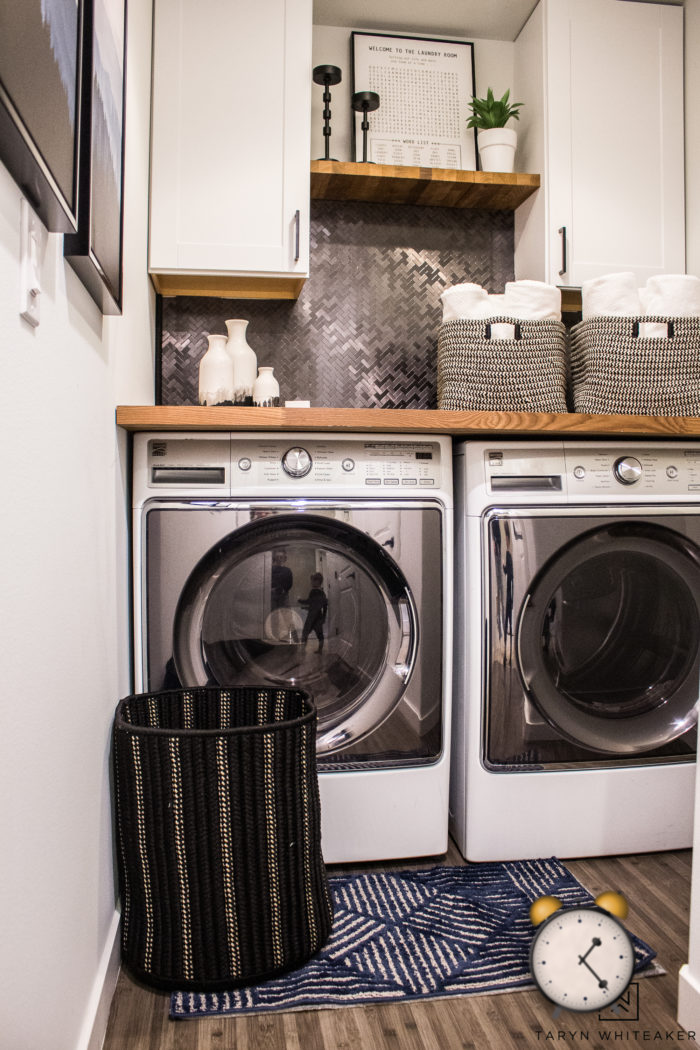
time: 1:24
